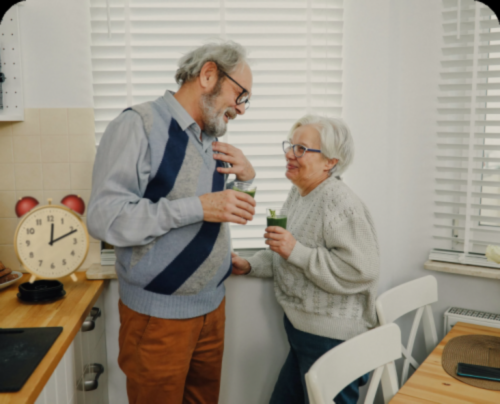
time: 12:11
